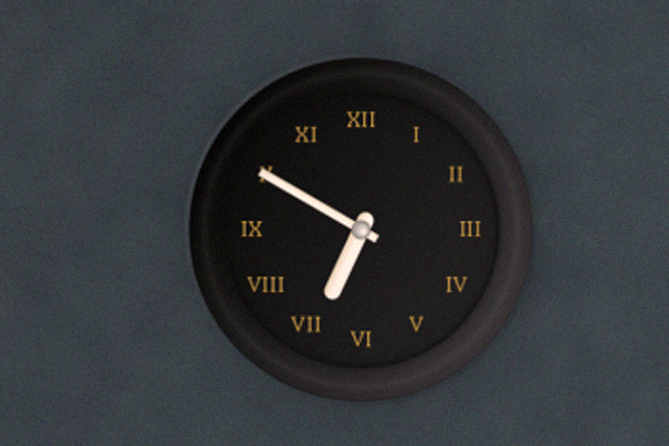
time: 6:50
